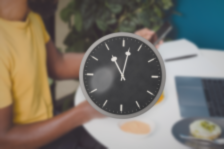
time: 11:02
